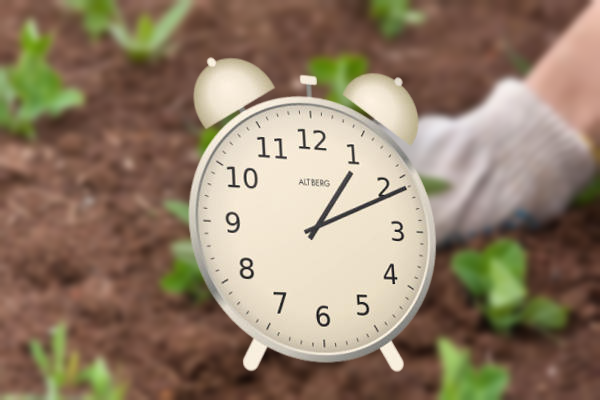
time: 1:11
